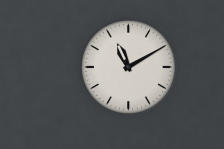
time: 11:10
